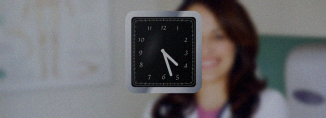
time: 4:27
